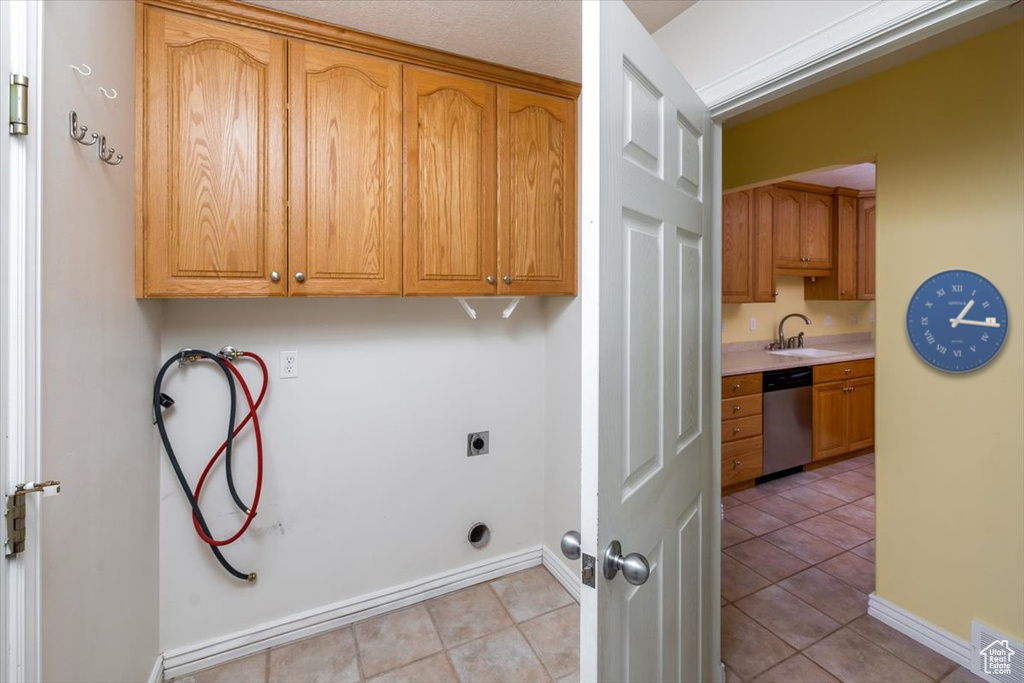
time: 1:16
